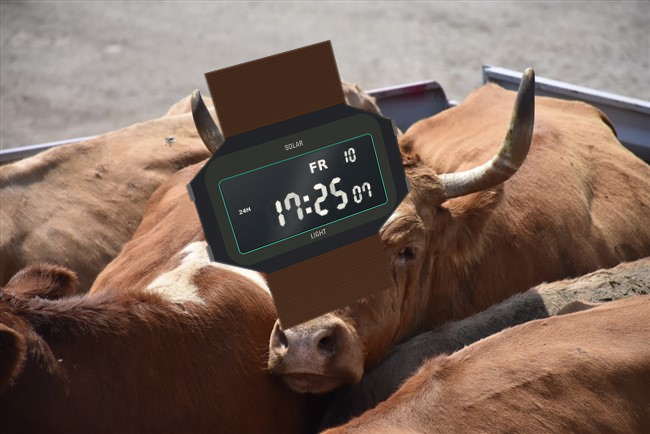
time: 17:25:07
